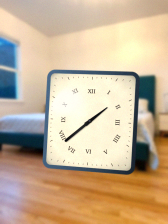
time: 1:38
